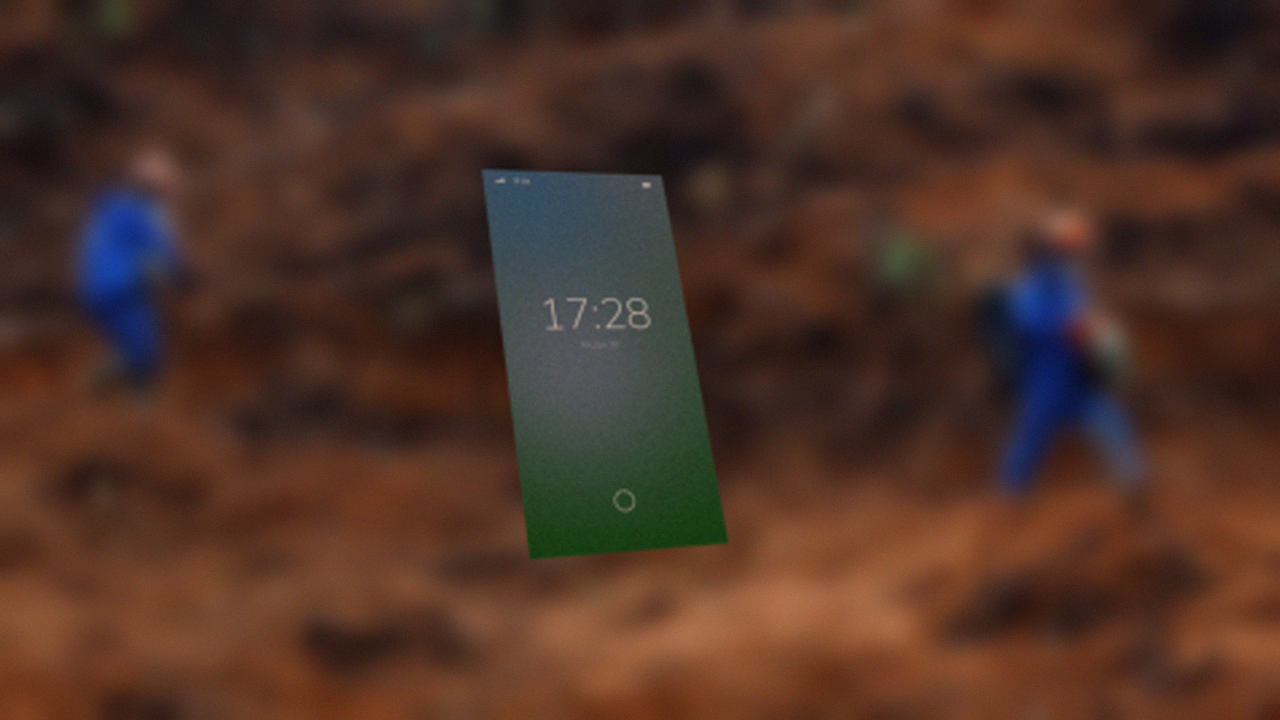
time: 17:28
